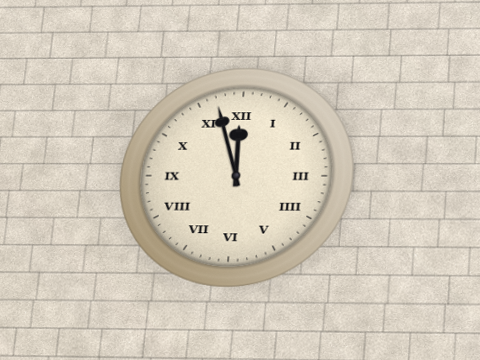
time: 11:57
